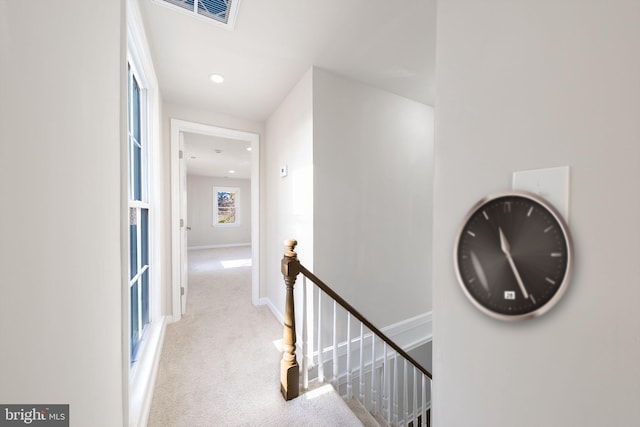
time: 11:26
